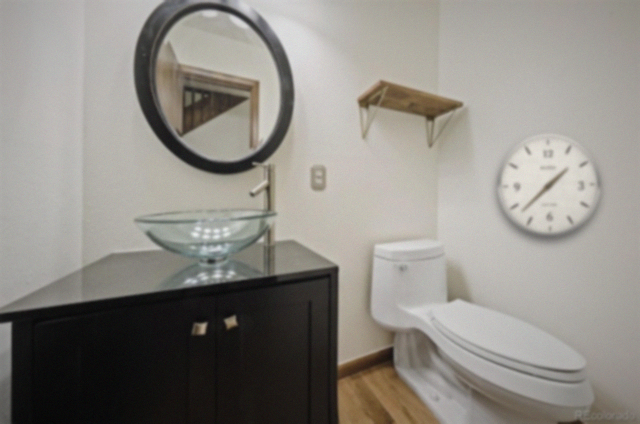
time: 1:38
